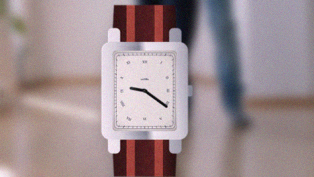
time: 9:21
